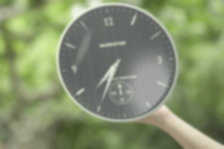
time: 7:35
